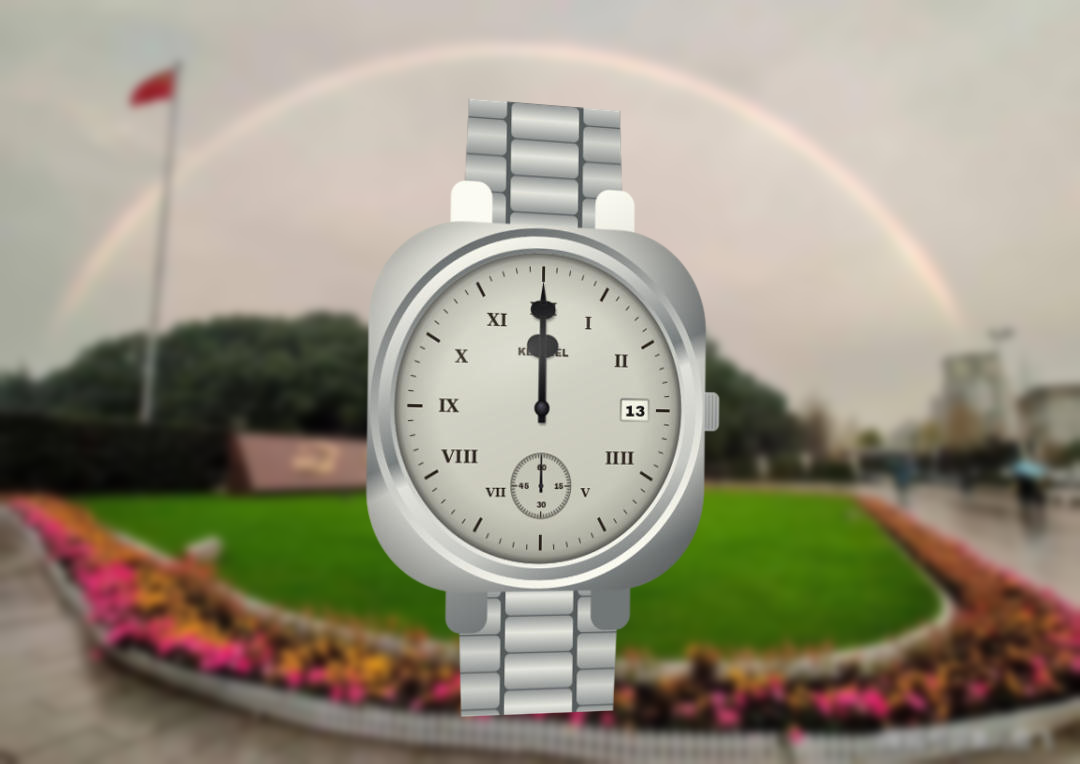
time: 12:00
